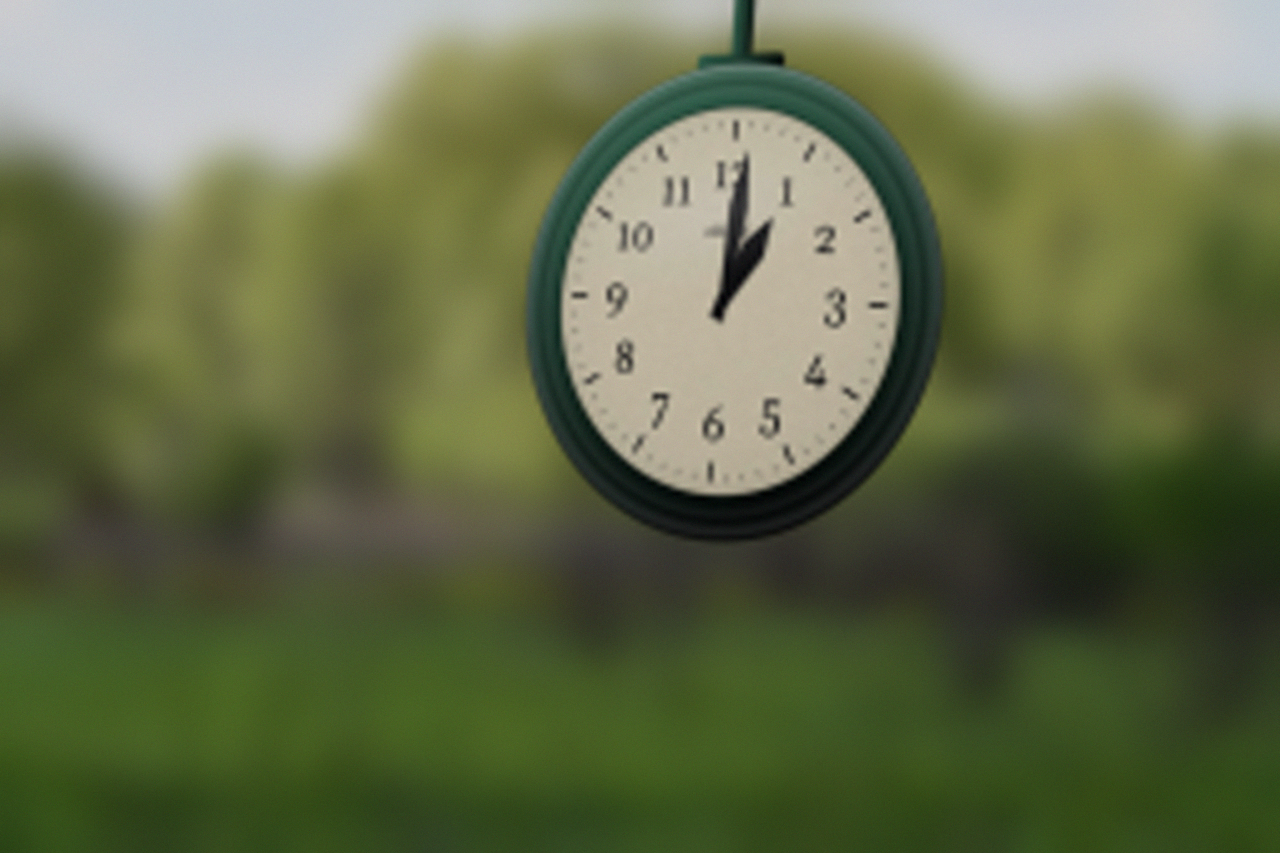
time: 1:01
